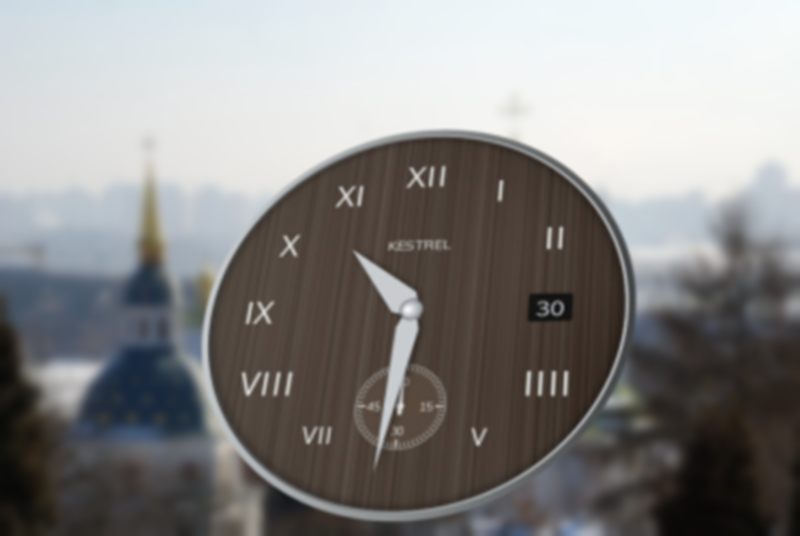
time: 10:31
